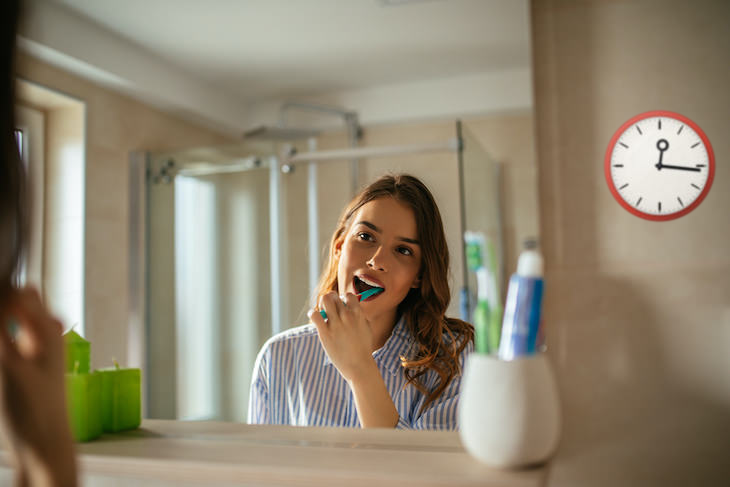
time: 12:16
